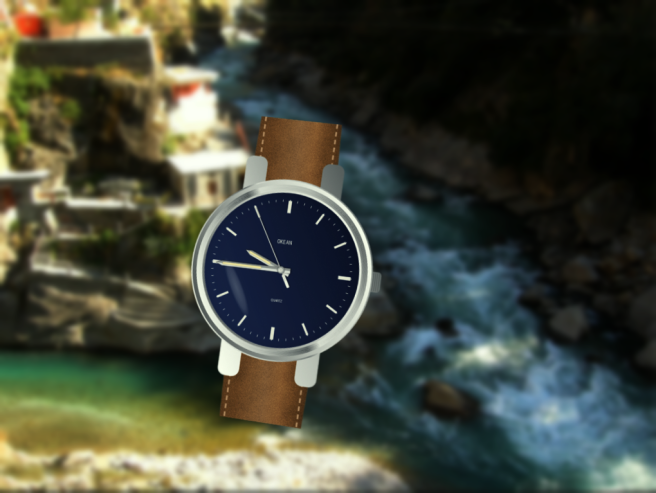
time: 9:44:55
